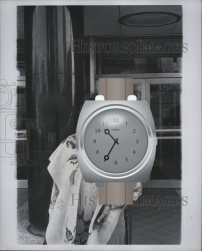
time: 10:35
